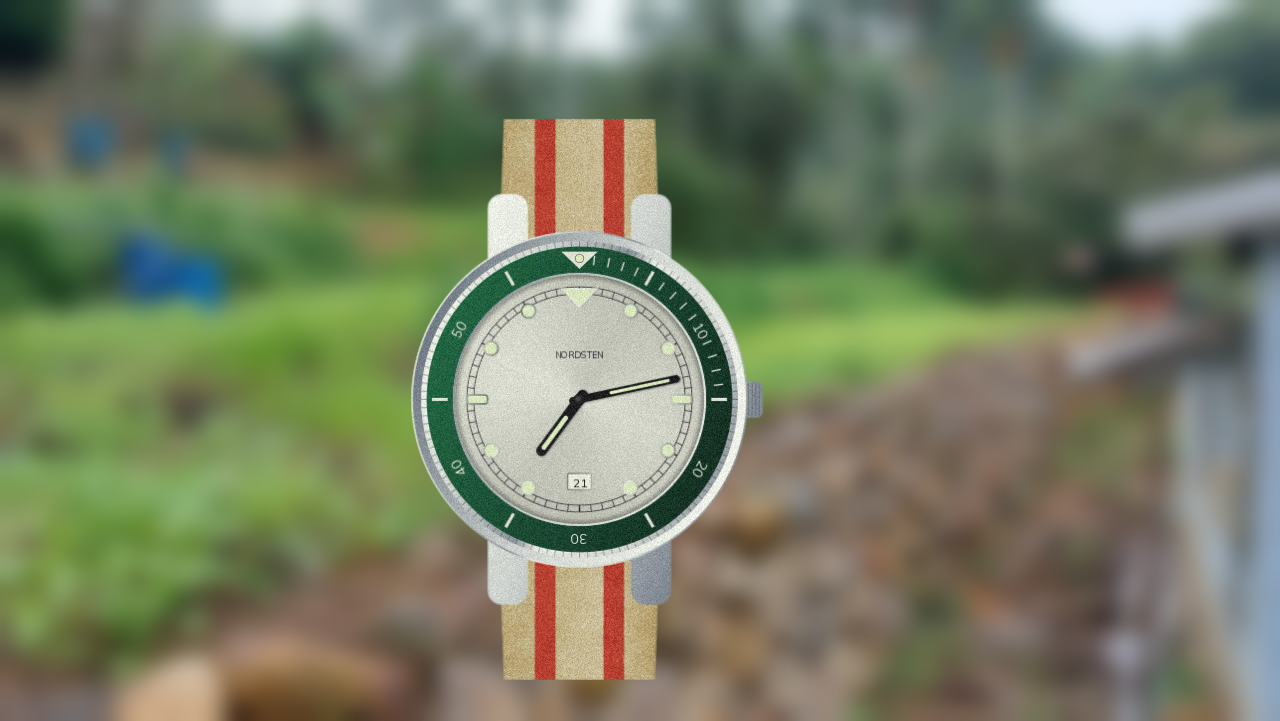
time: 7:13
